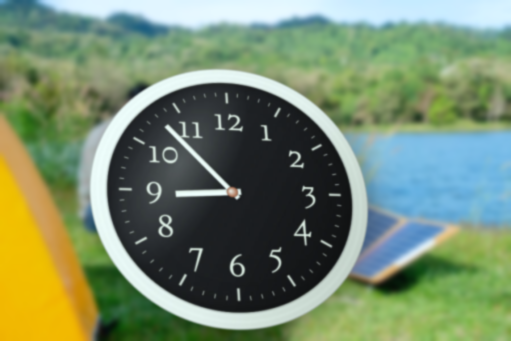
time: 8:53
